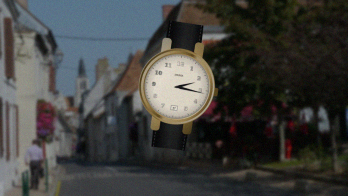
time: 2:16
